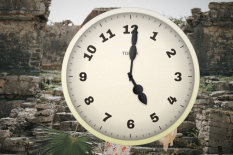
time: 5:01
